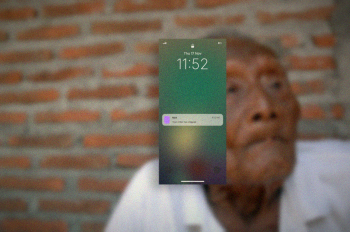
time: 11:52
